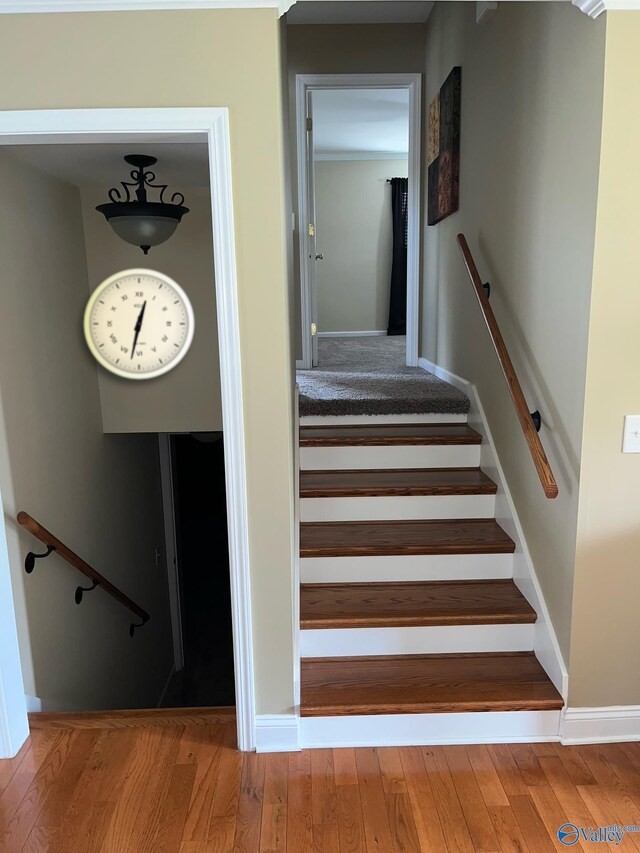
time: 12:32
